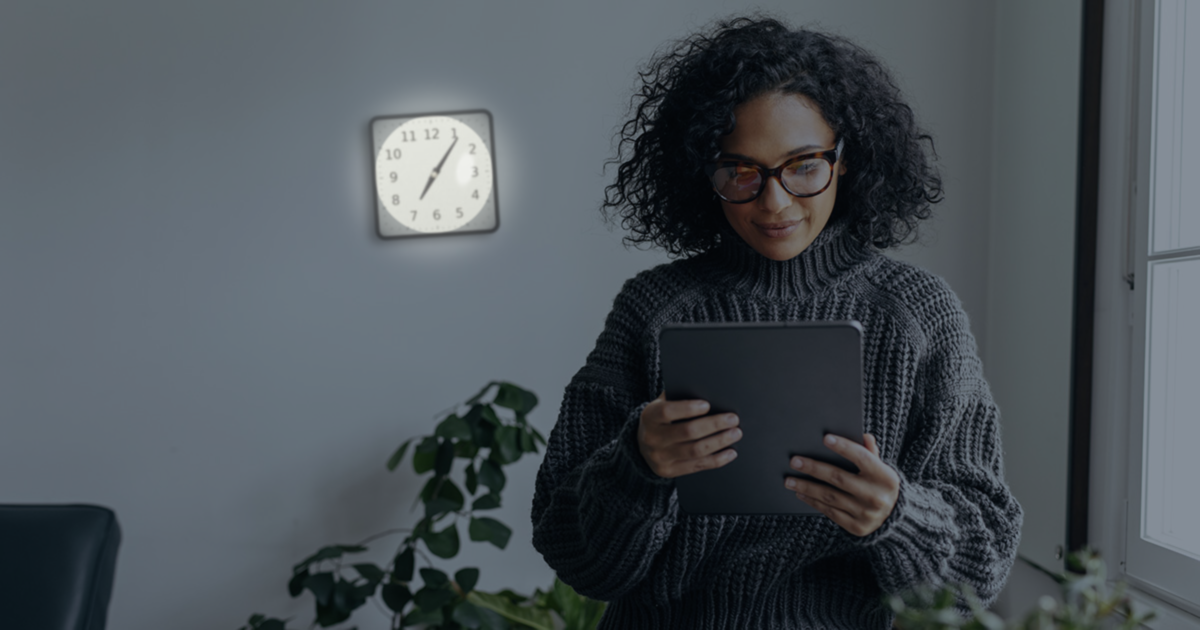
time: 7:06
